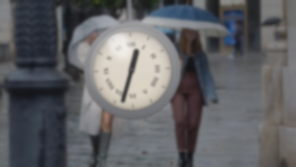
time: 12:33
